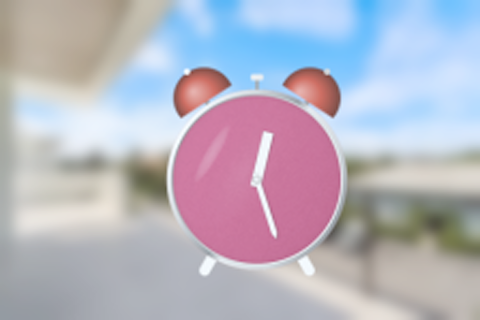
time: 12:27
